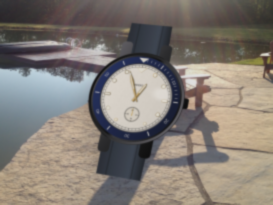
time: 12:56
